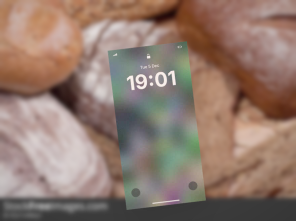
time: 19:01
